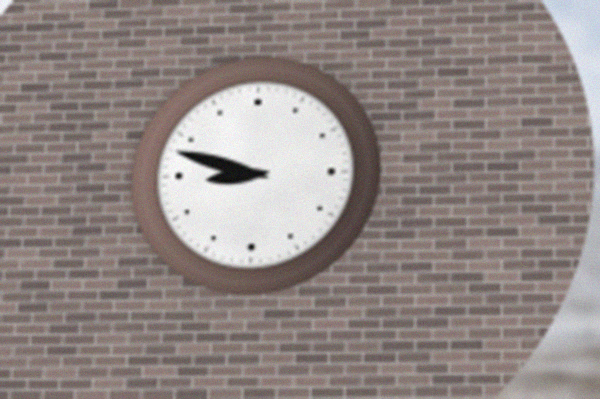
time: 8:48
